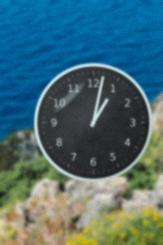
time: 1:02
